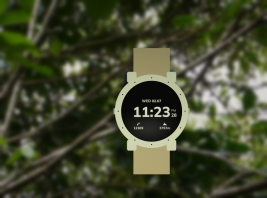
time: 11:23
